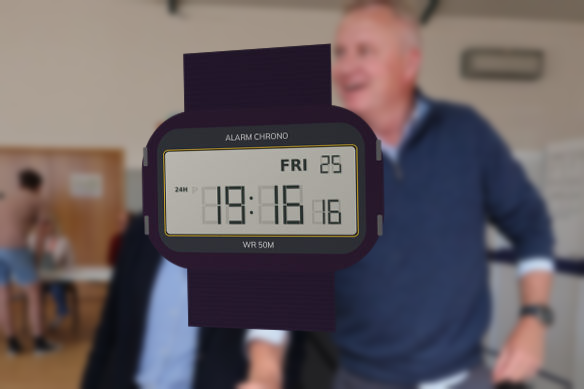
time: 19:16:16
